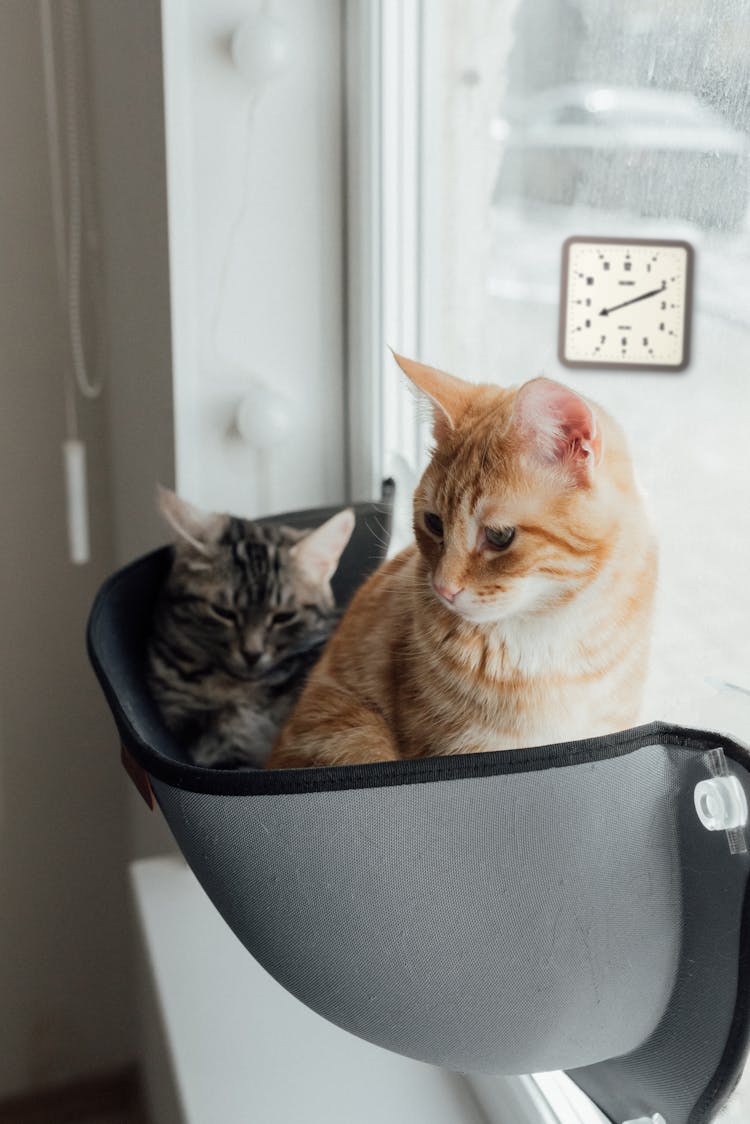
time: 8:11
